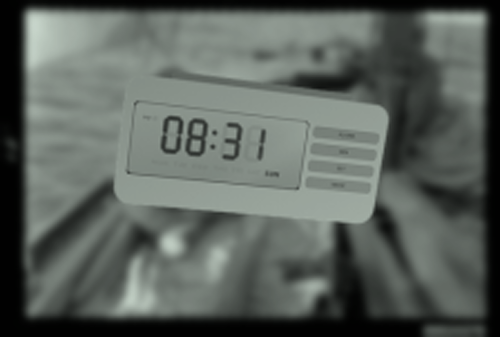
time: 8:31
